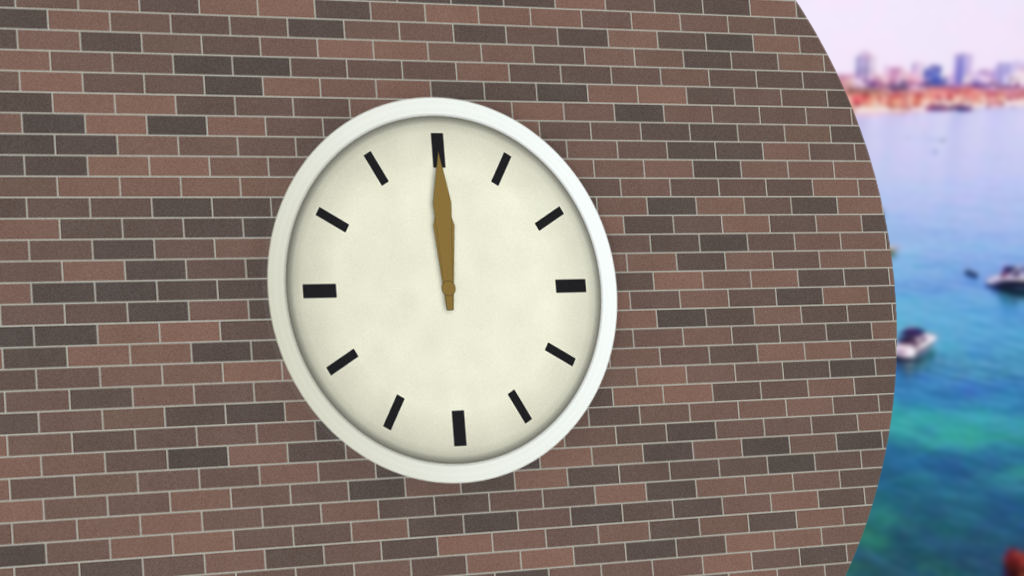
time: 12:00
